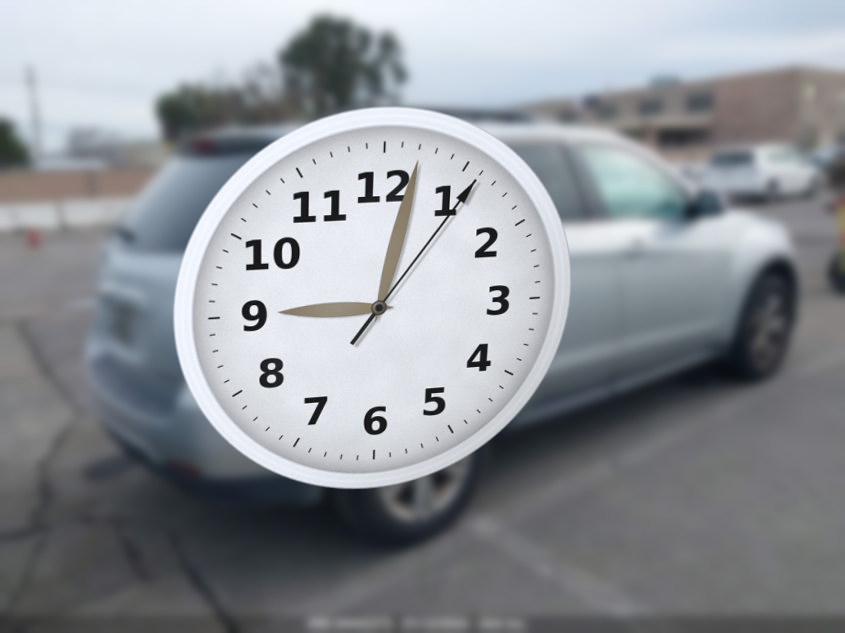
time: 9:02:06
